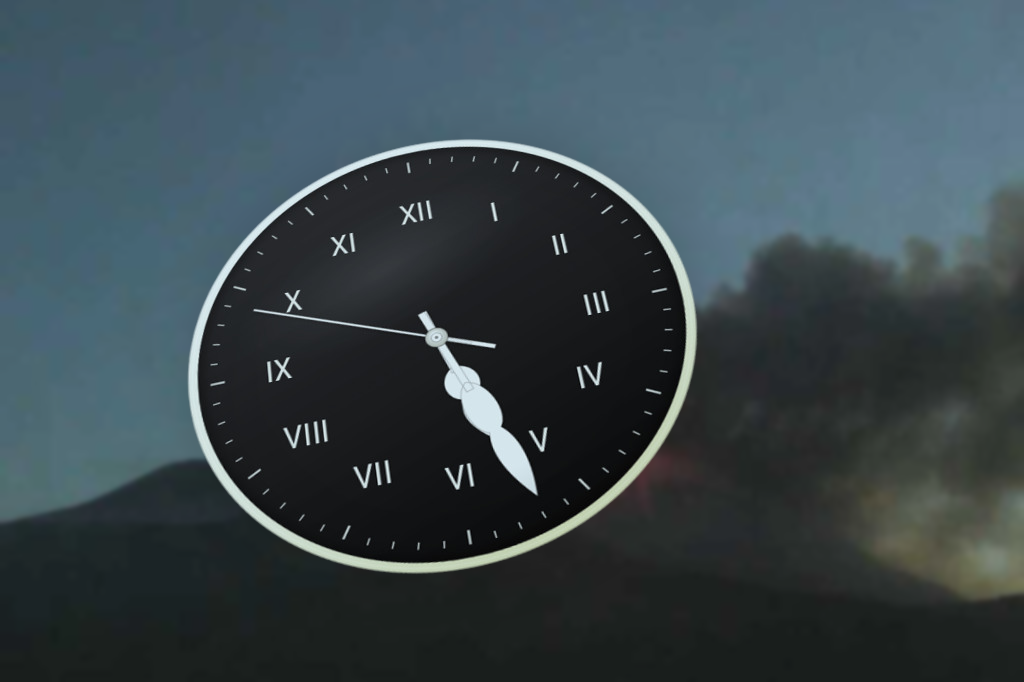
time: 5:26:49
